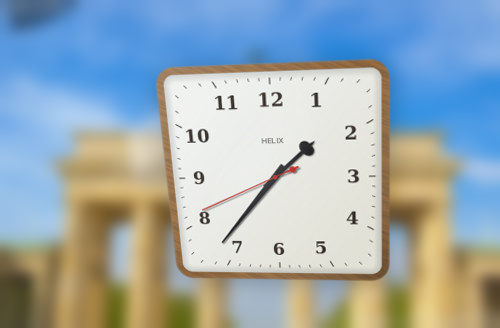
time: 1:36:41
